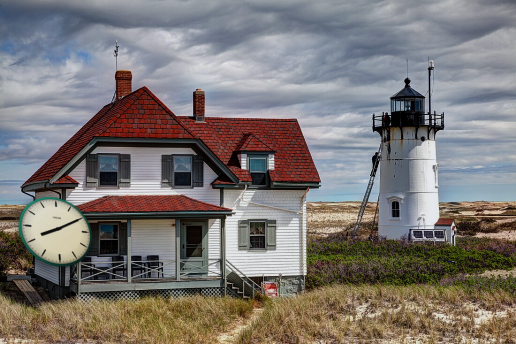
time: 8:10
